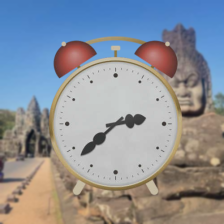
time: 2:38
